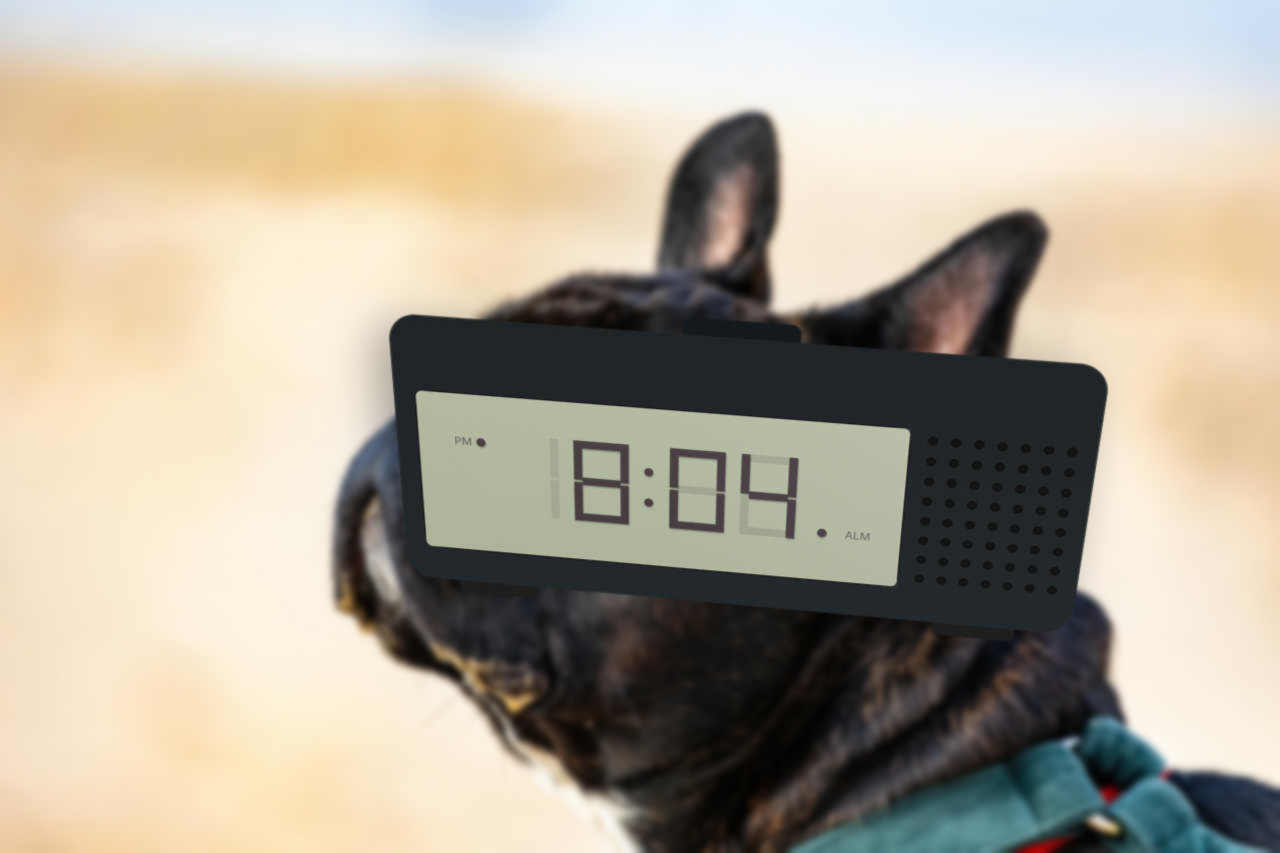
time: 8:04
